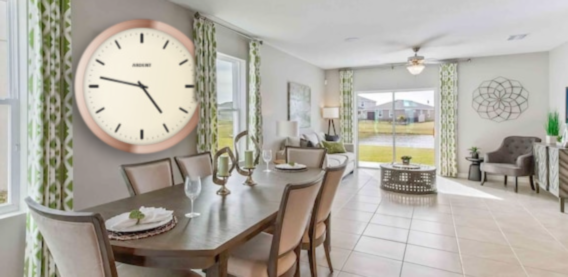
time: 4:47
